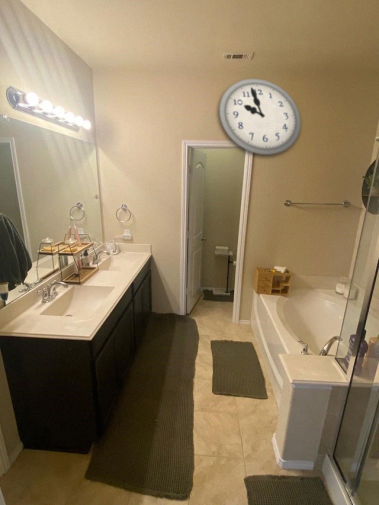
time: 9:58
